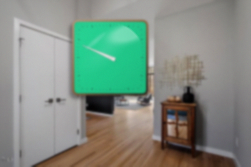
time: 9:49
